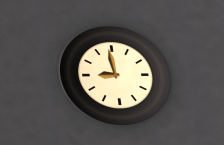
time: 8:59
